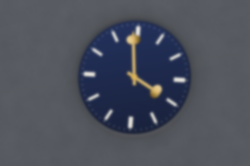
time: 3:59
